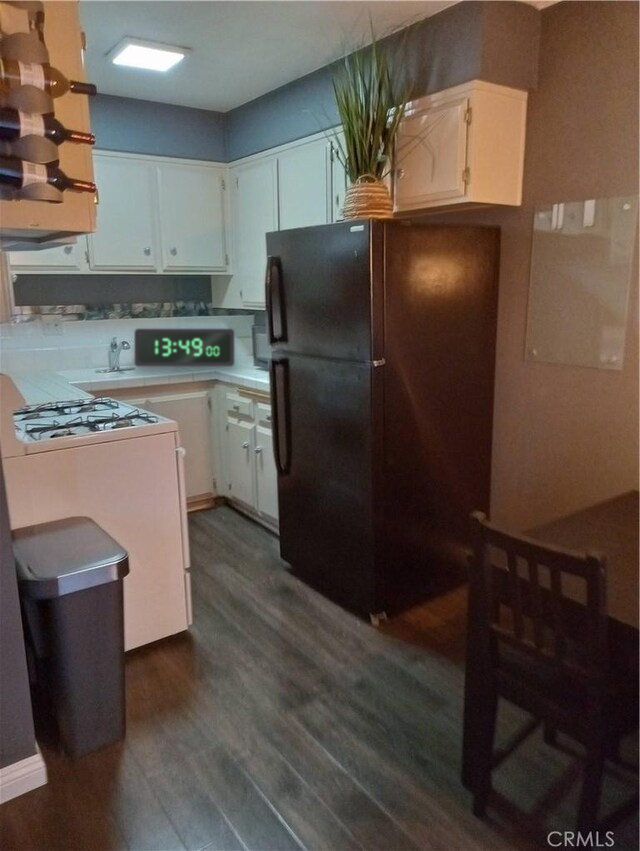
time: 13:49:00
